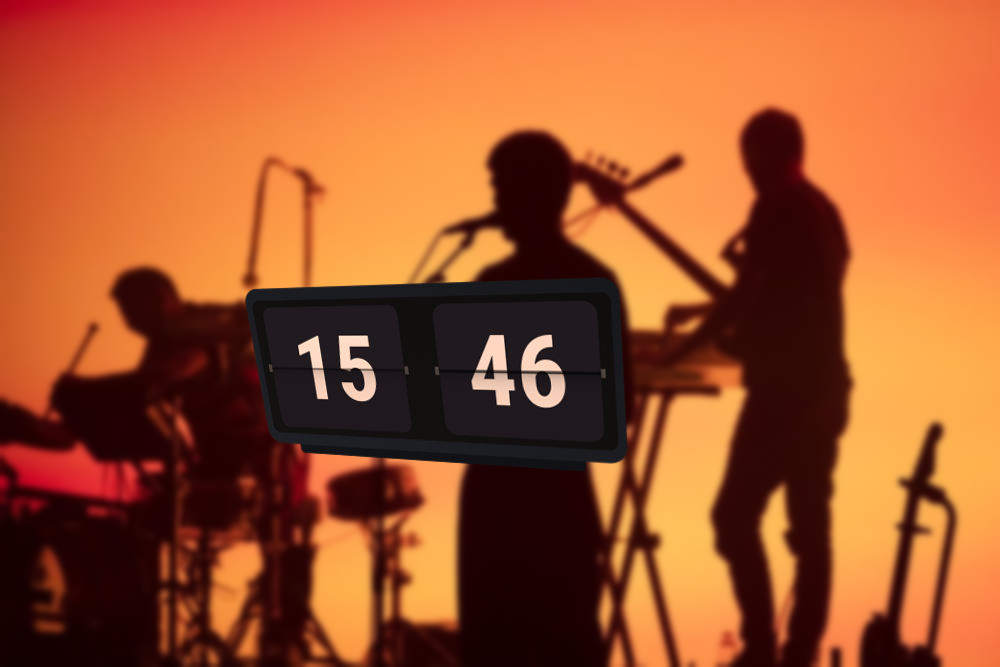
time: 15:46
